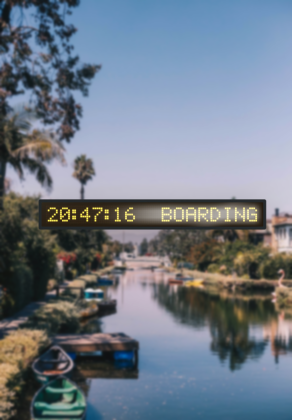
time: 20:47:16
